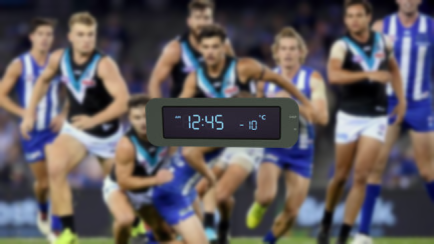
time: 12:45
